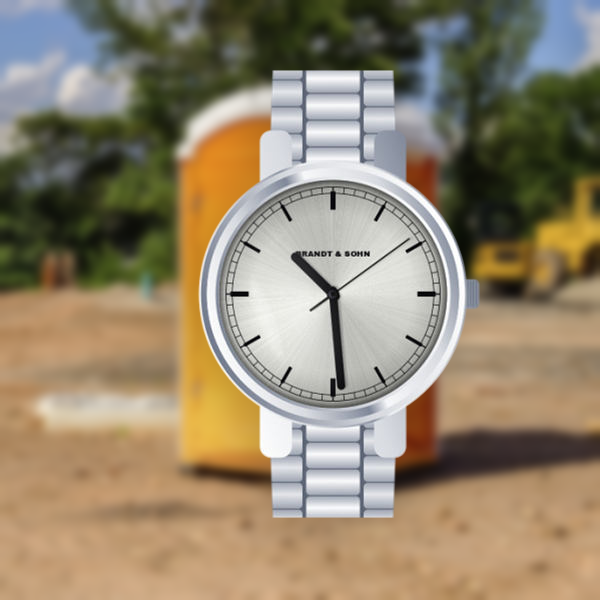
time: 10:29:09
